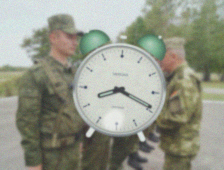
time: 8:19
